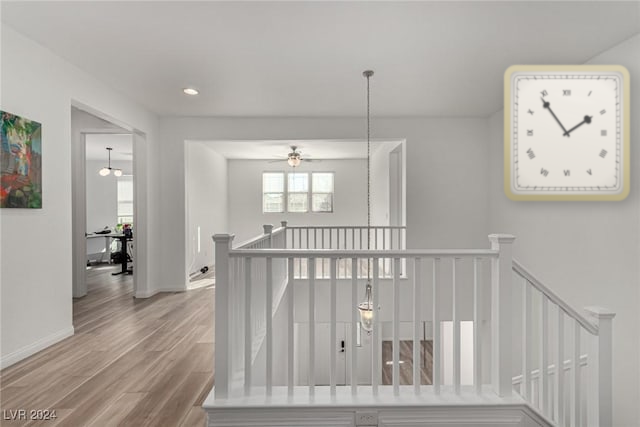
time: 1:54
